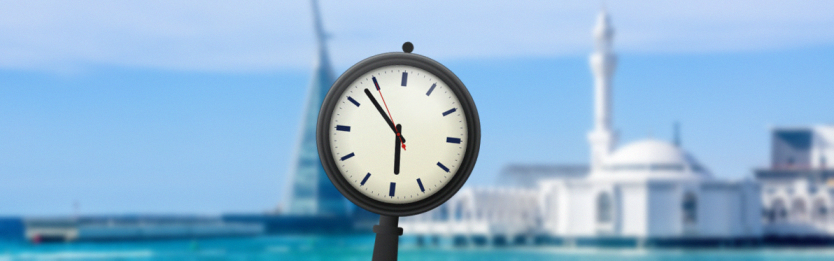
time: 5:52:55
